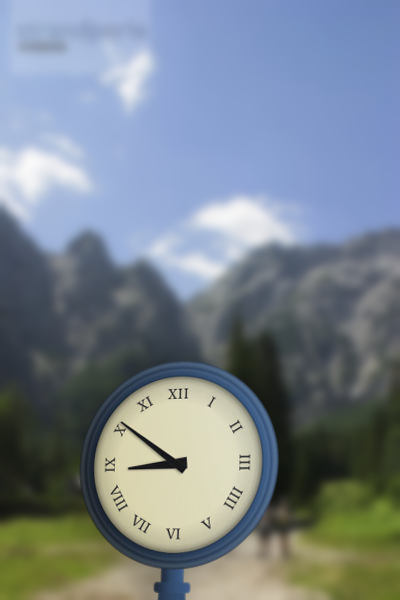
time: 8:51
